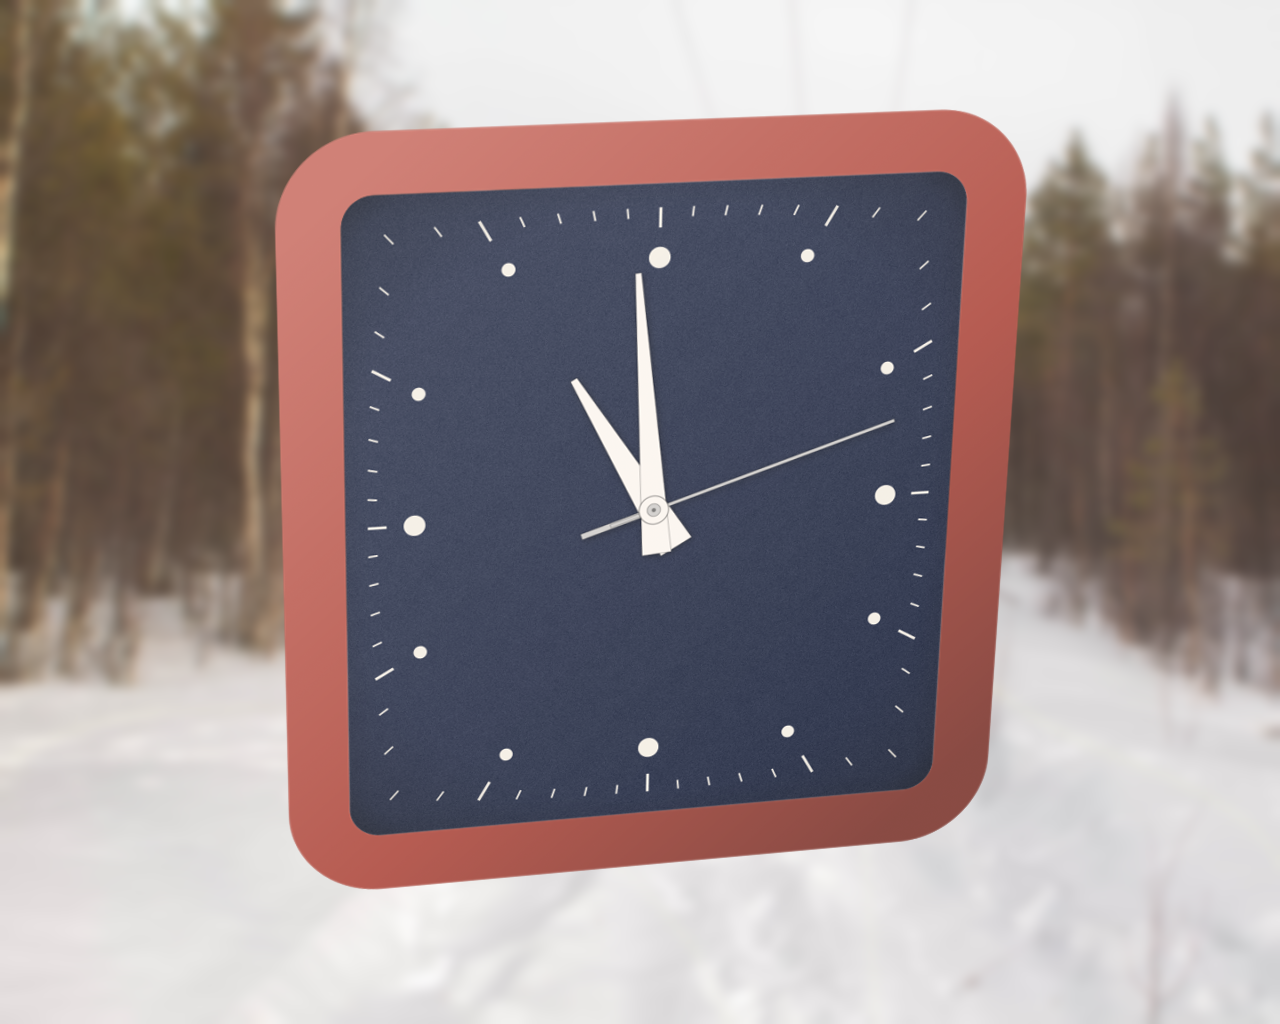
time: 10:59:12
